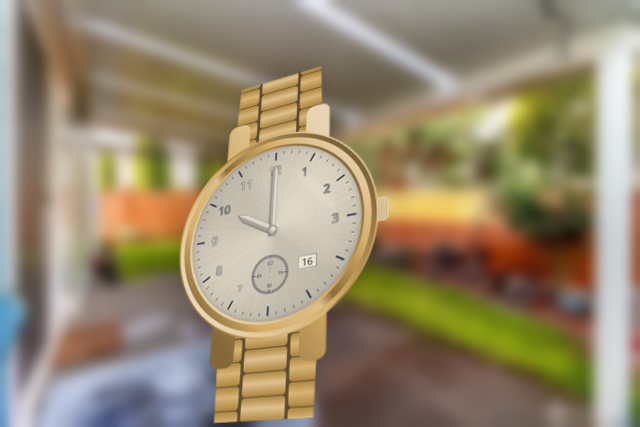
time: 10:00
